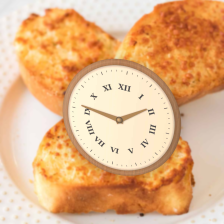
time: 1:46
